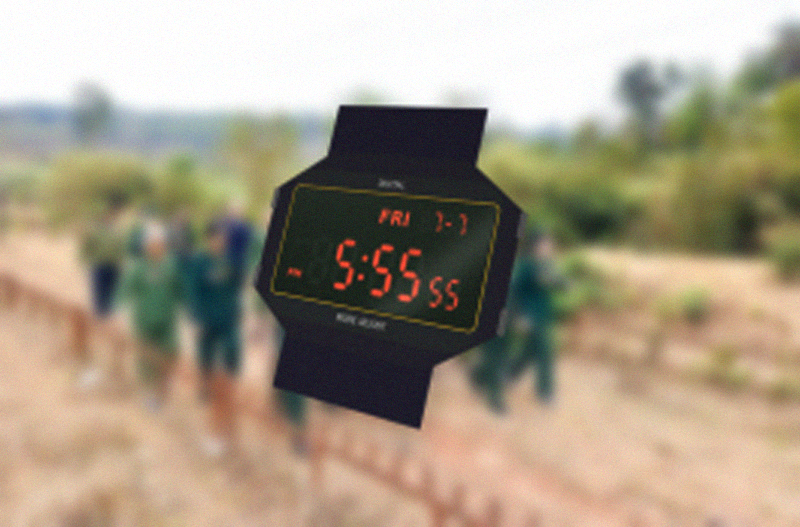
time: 5:55:55
